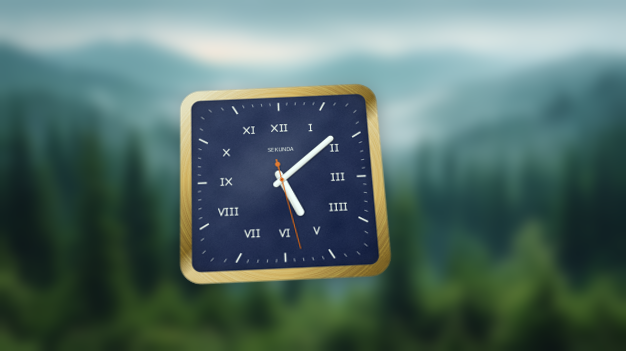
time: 5:08:28
